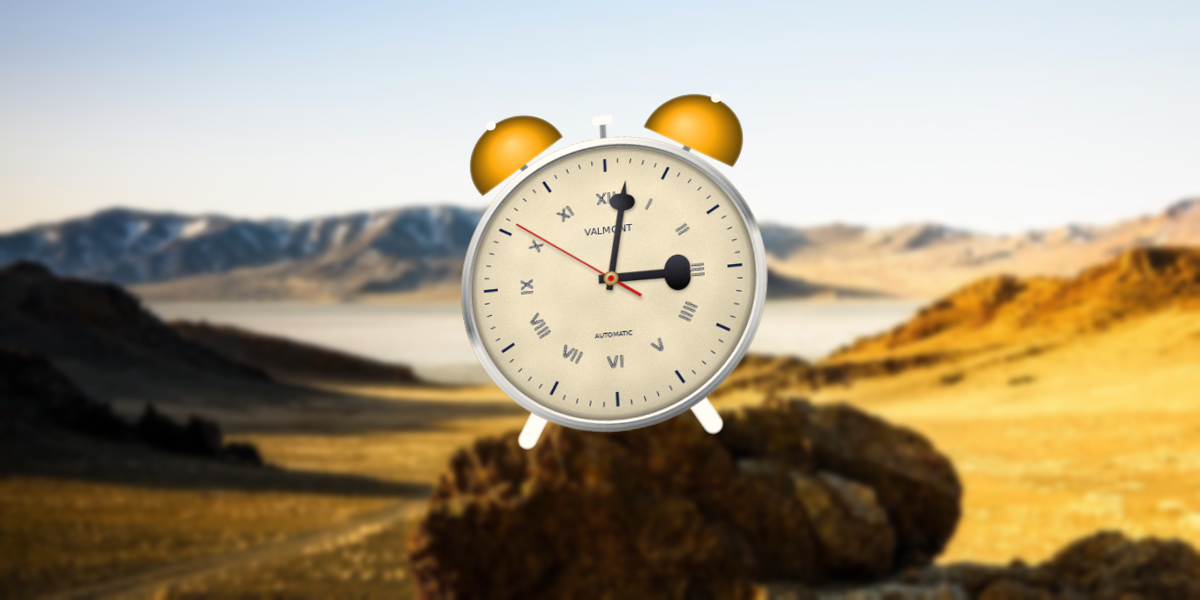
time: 3:01:51
